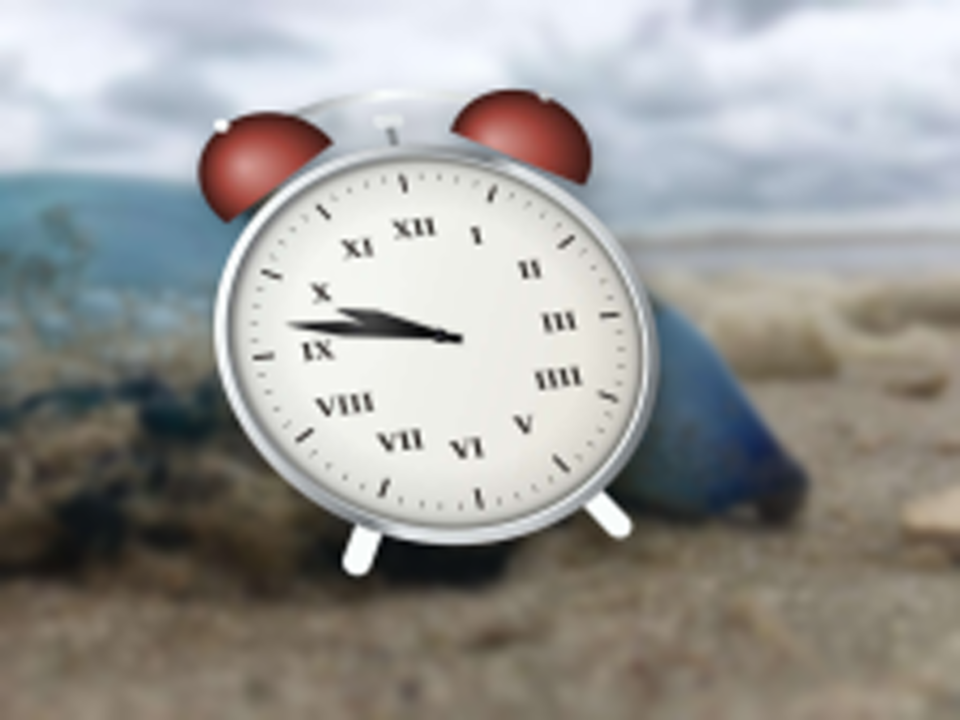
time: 9:47
